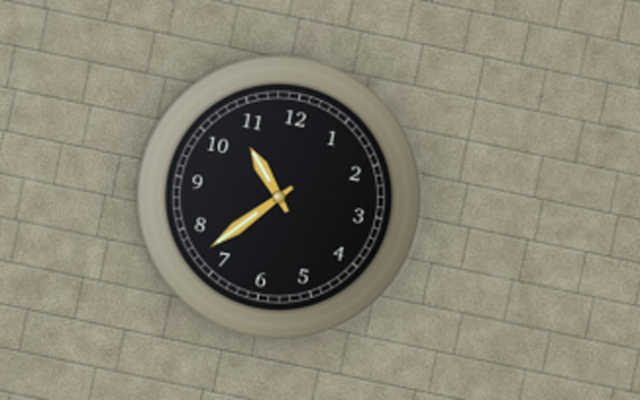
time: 10:37
